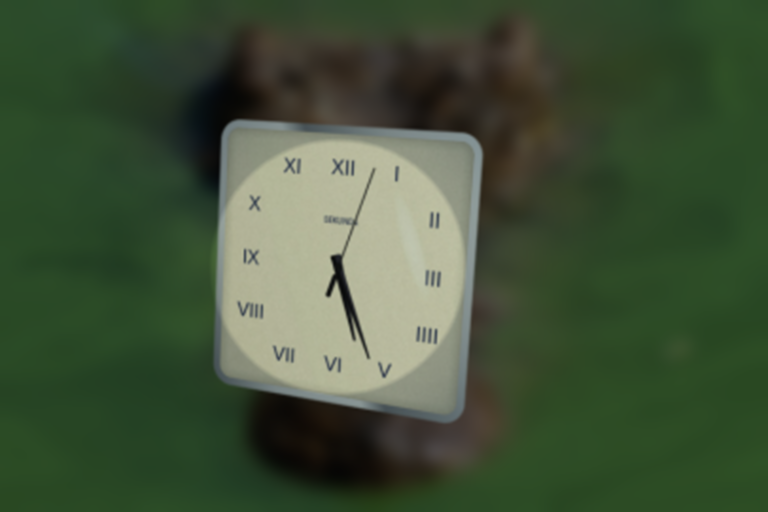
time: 5:26:03
